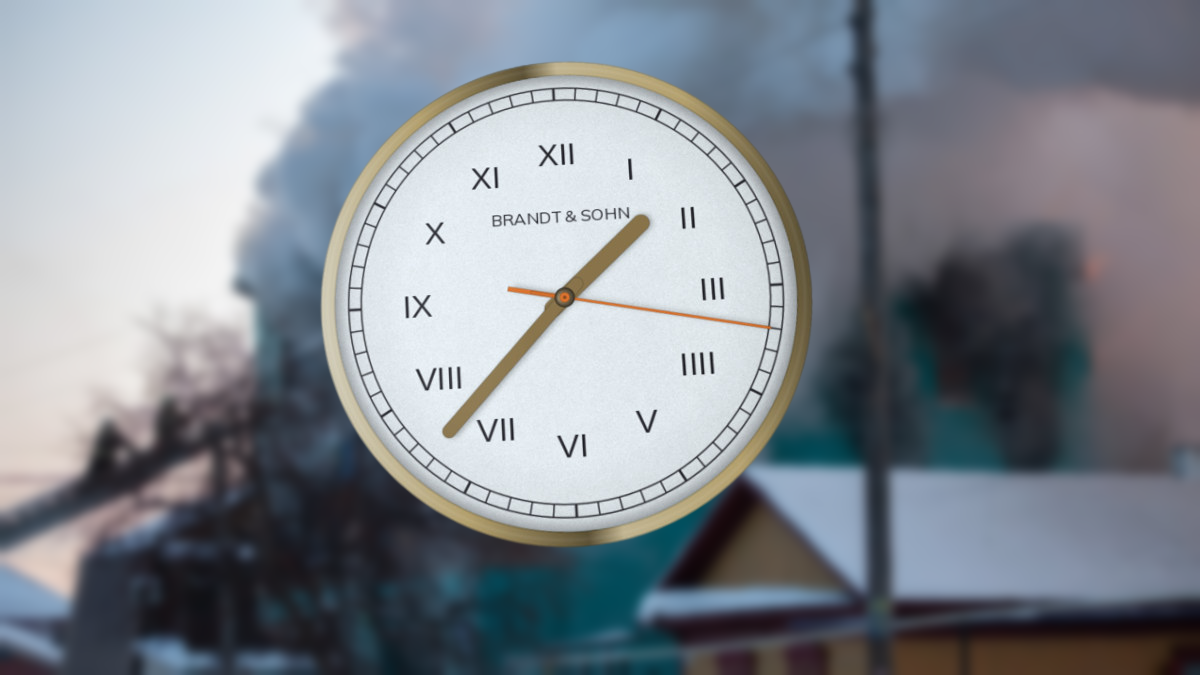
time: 1:37:17
